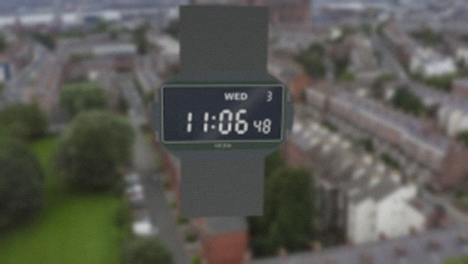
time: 11:06:48
